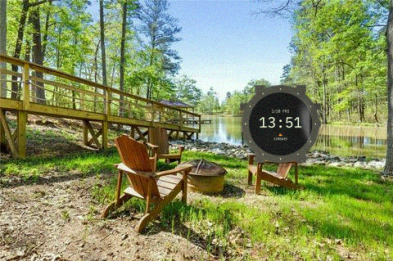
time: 13:51
